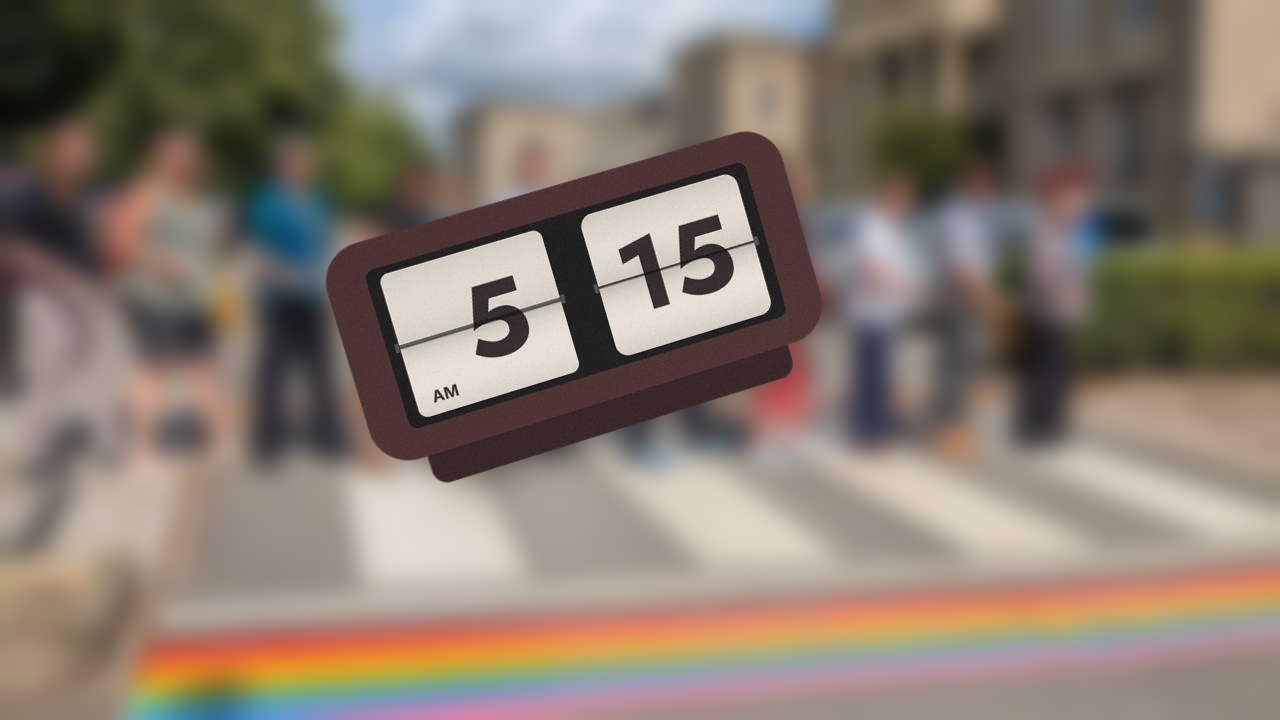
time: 5:15
